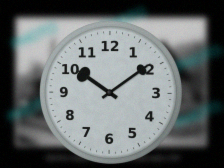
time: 10:09
